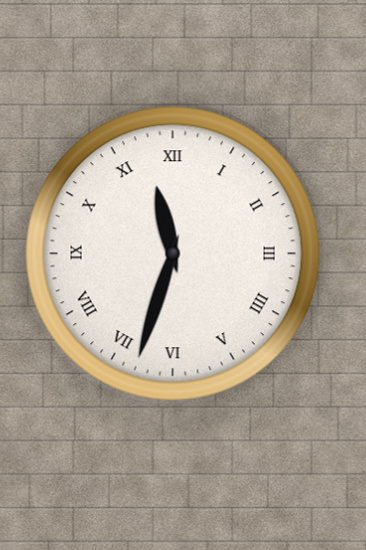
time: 11:33
